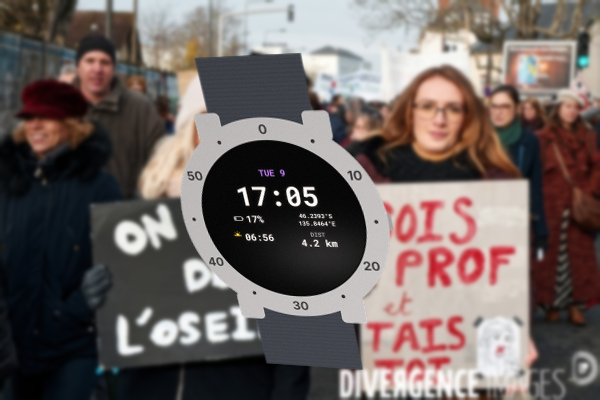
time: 17:05
